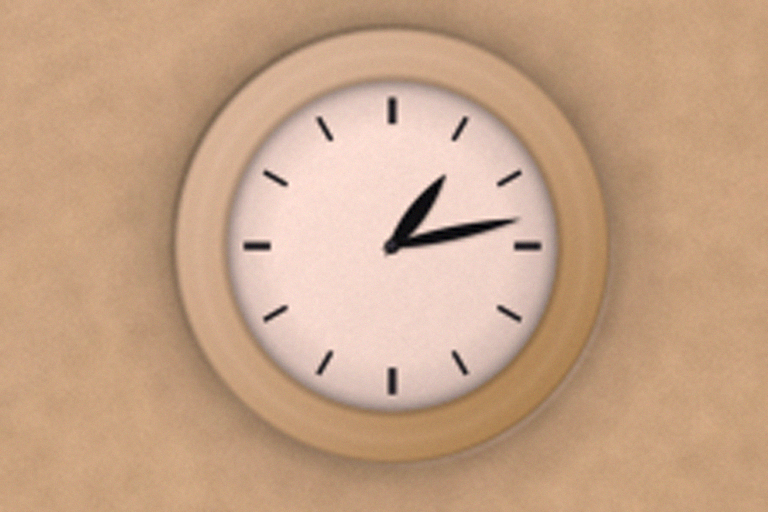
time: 1:13
